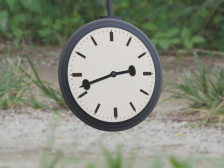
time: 2:42
